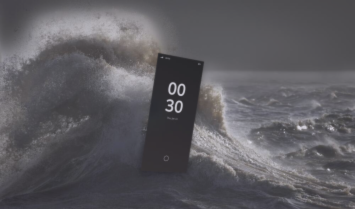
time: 0:30
